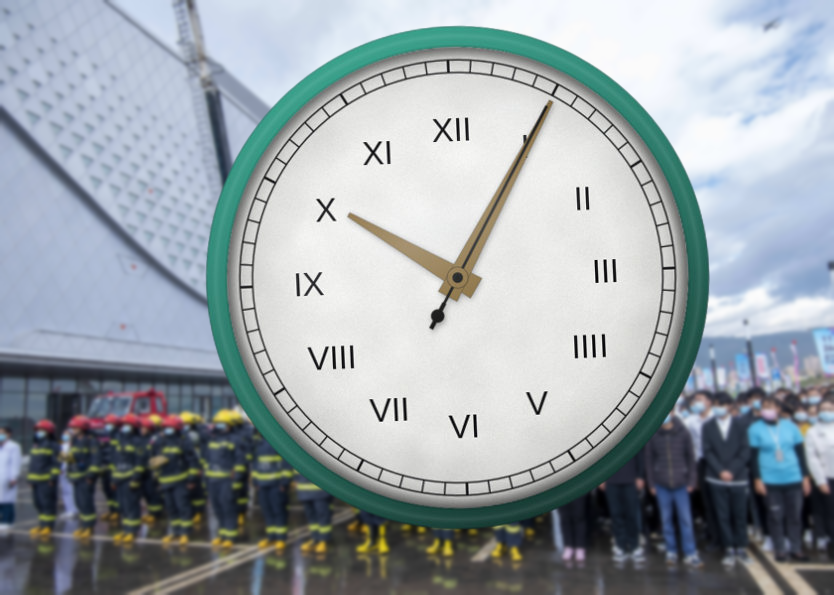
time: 10:05:05
